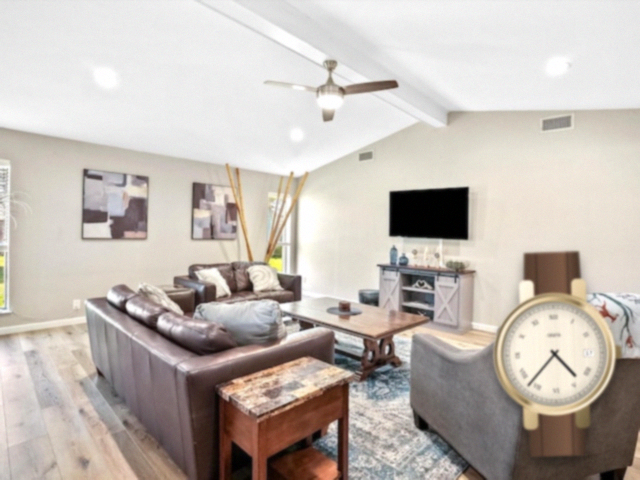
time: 4:37
